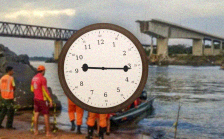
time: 9:16
